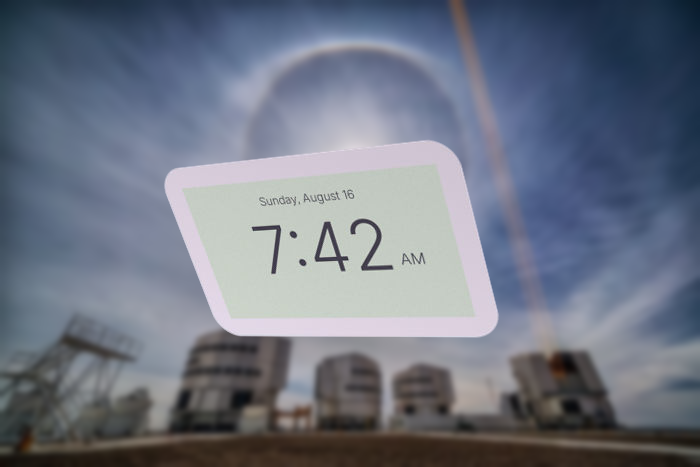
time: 7:42
